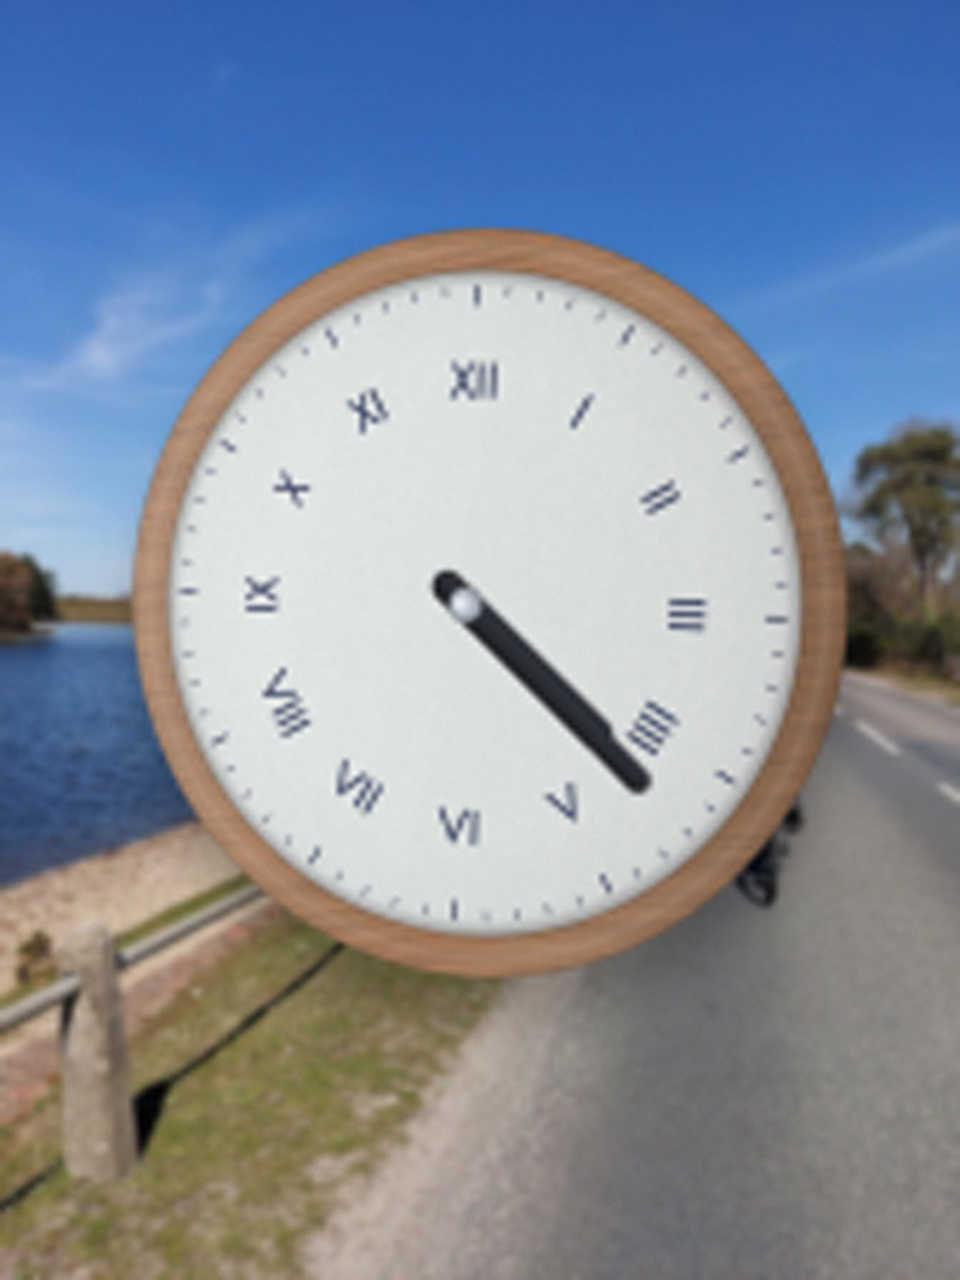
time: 4:22
